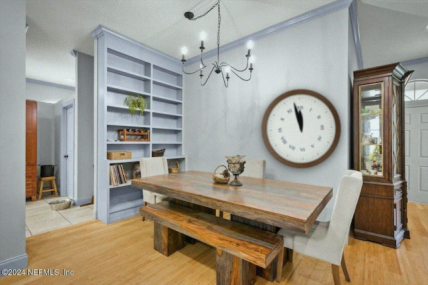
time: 11:58
